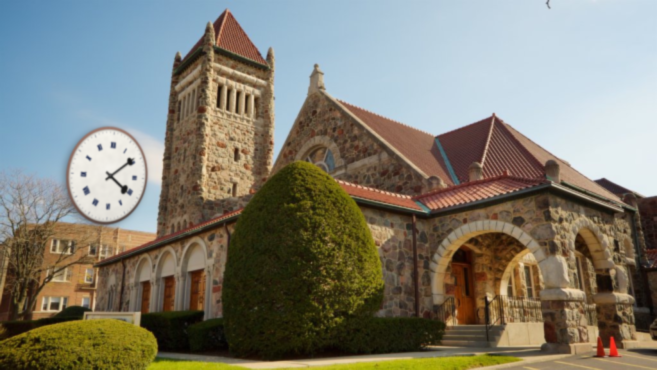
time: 4:09
